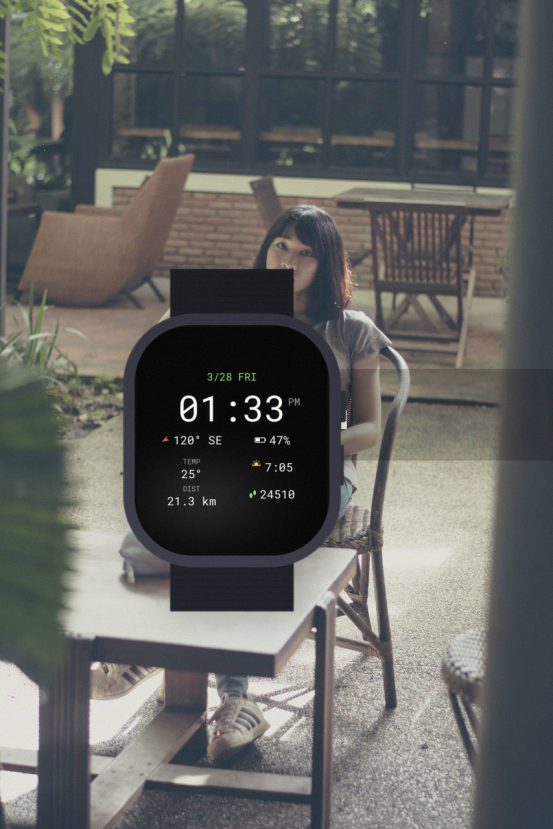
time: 1:33
